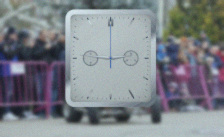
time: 2:46
